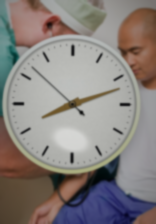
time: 8:11:52
